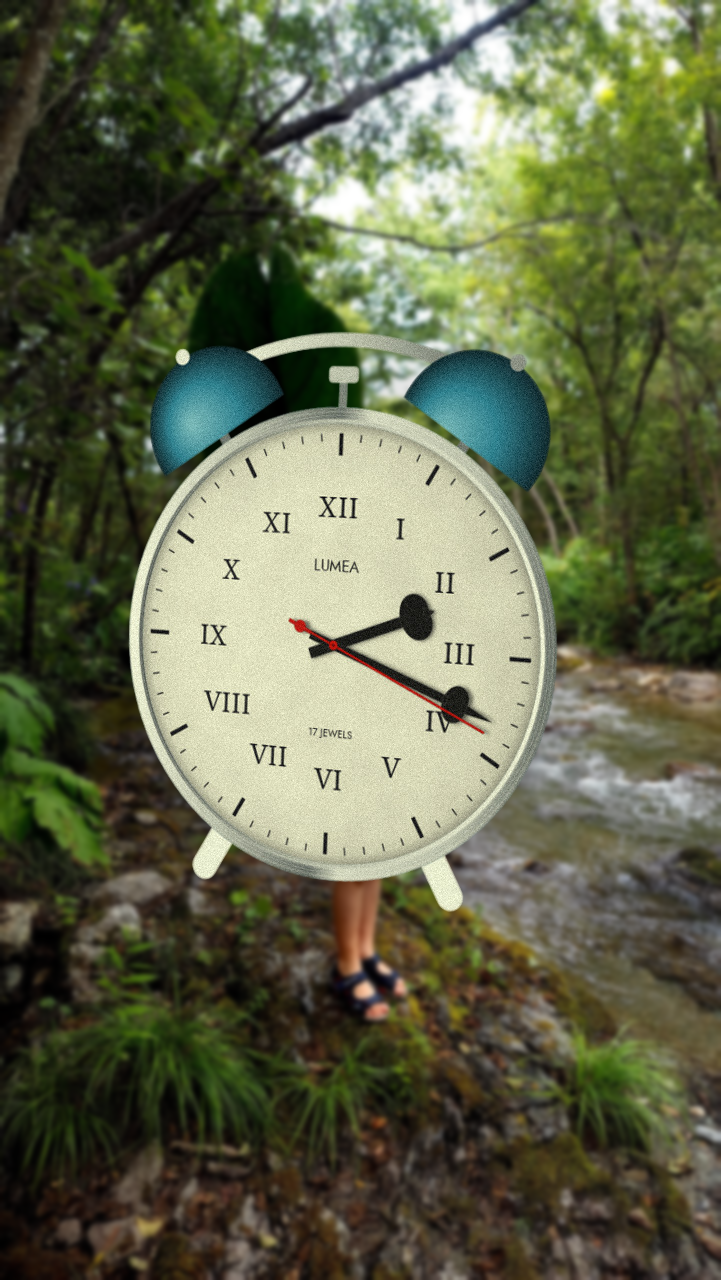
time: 2:18:19
